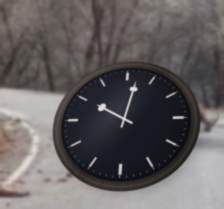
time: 10:02
